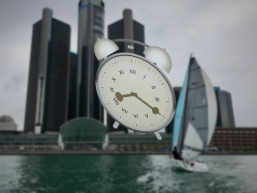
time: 8:20
